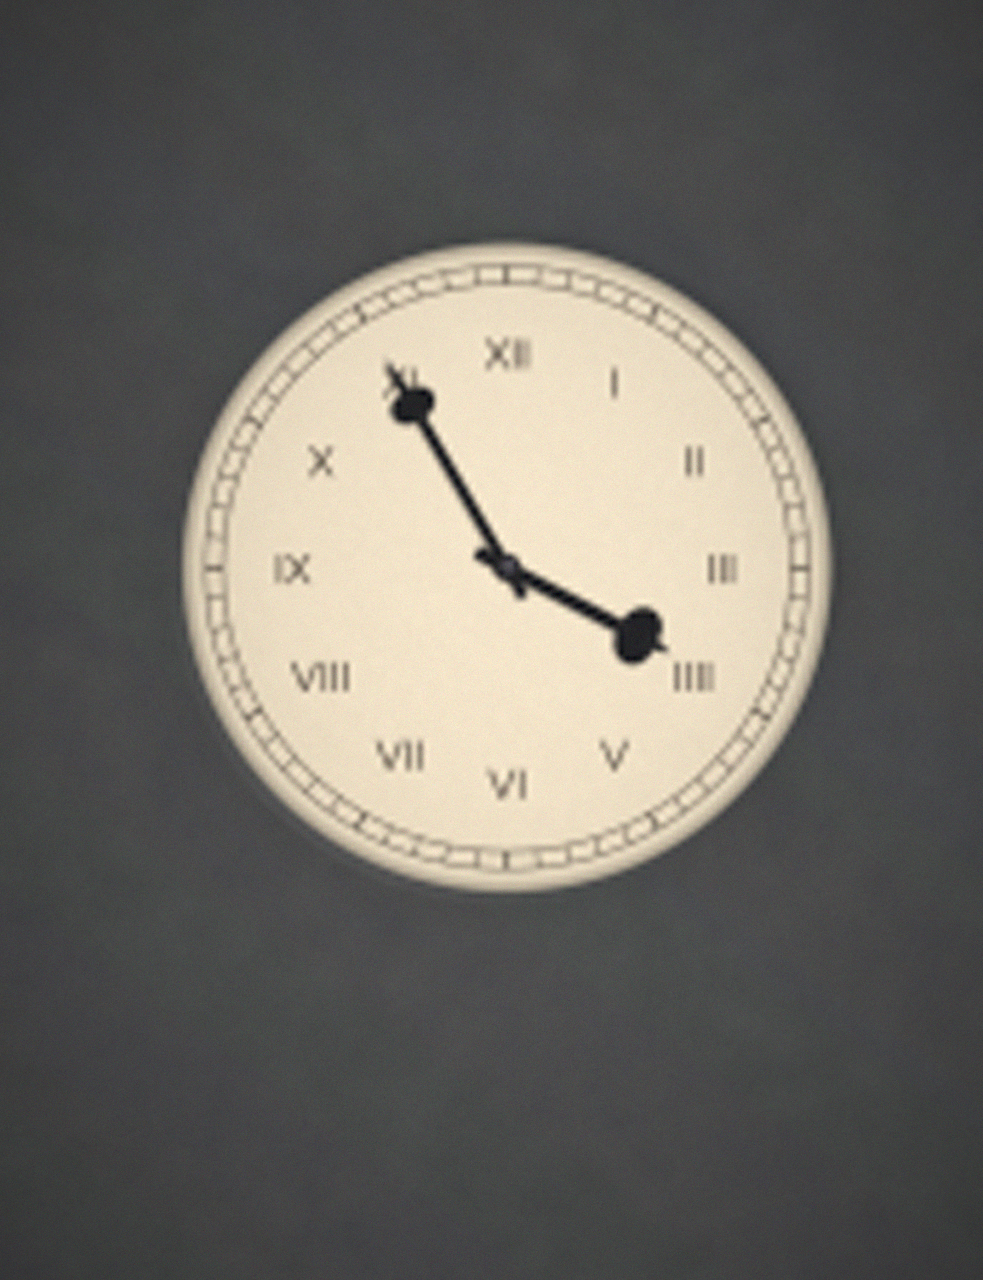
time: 3:55
